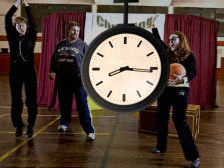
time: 8:16
